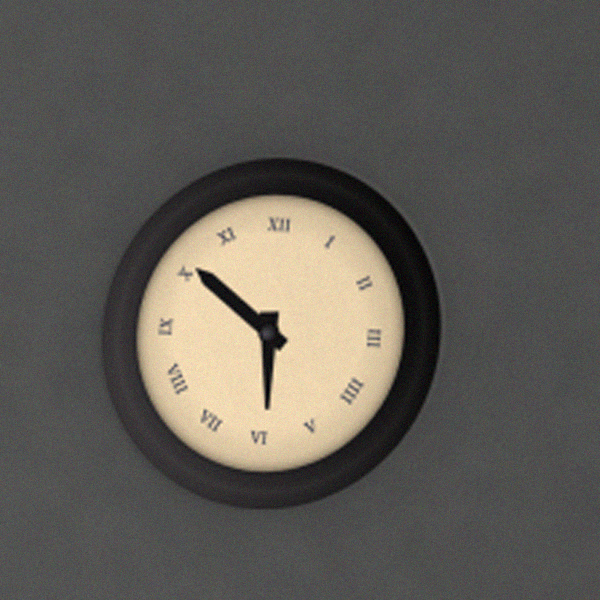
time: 5:51
